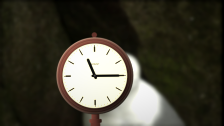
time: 11:15
